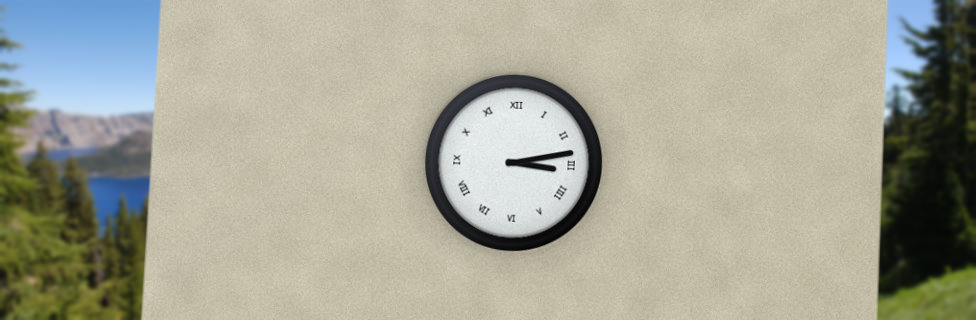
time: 3:13
